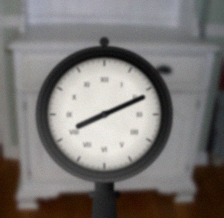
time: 8:11
